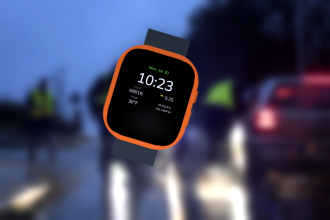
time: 10:23
